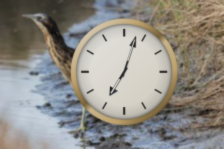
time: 7:03
